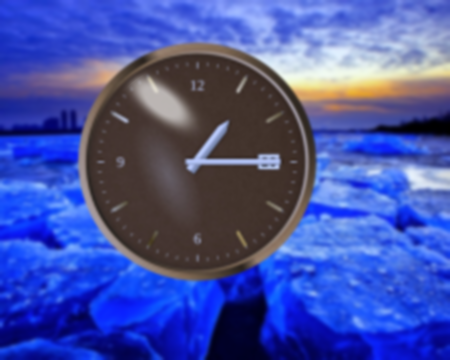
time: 1:15
